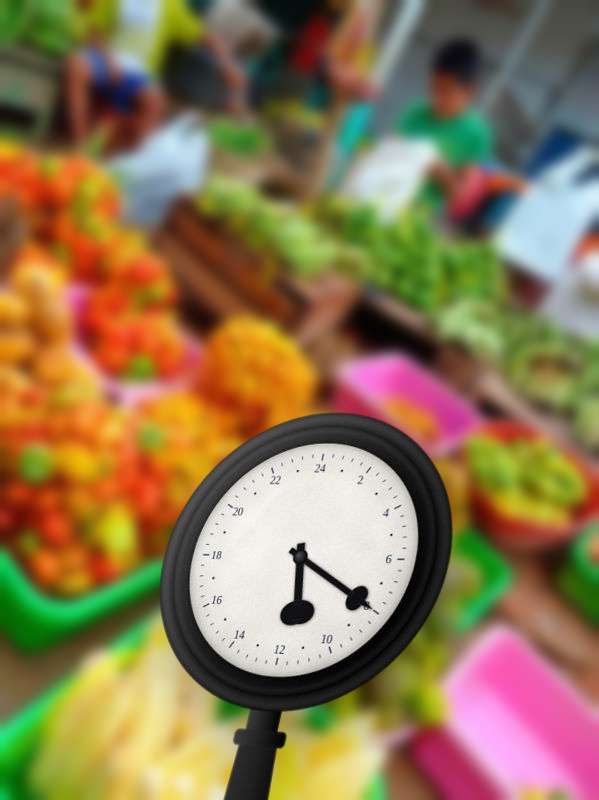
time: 11:20
